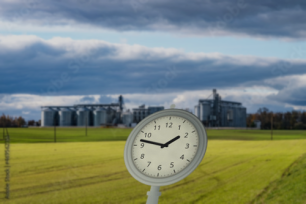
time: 1:47
